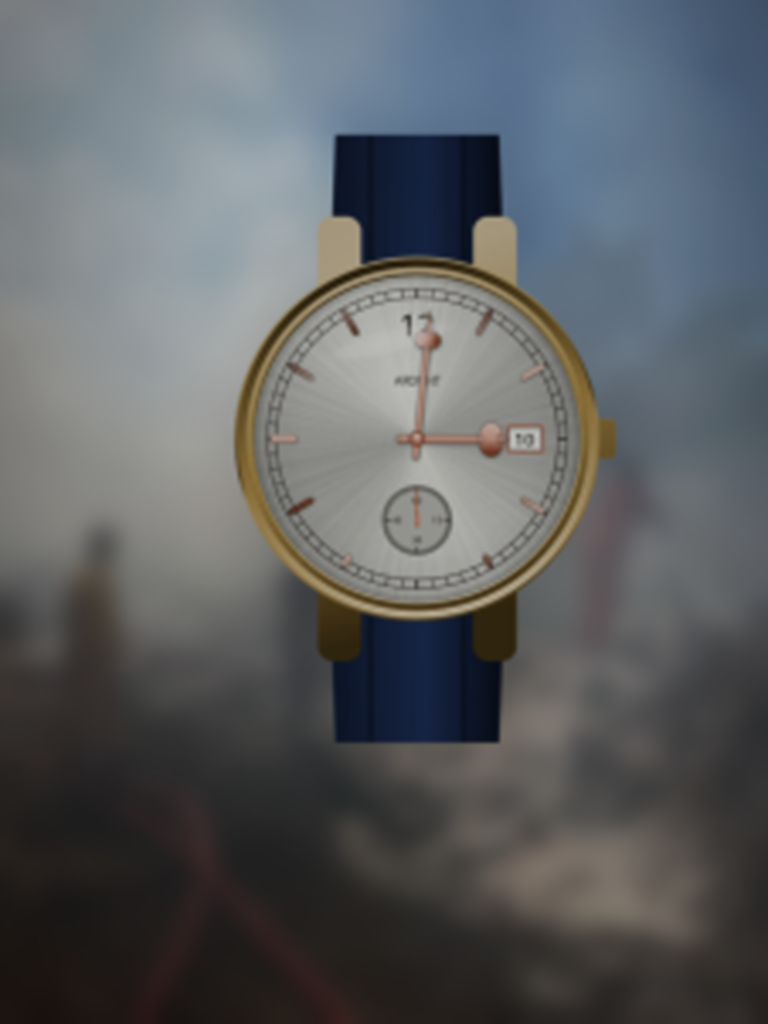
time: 3:01
